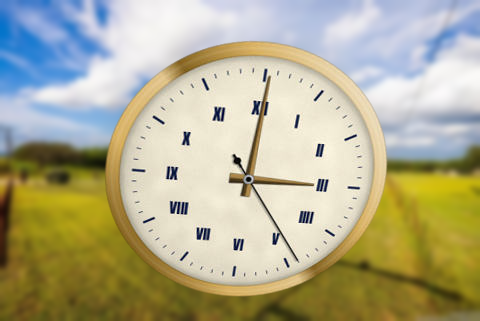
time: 3:00:24
